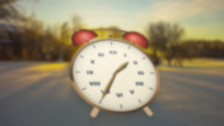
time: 1:35
